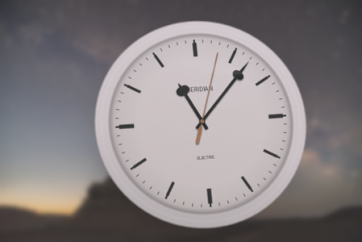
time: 11:07:03
